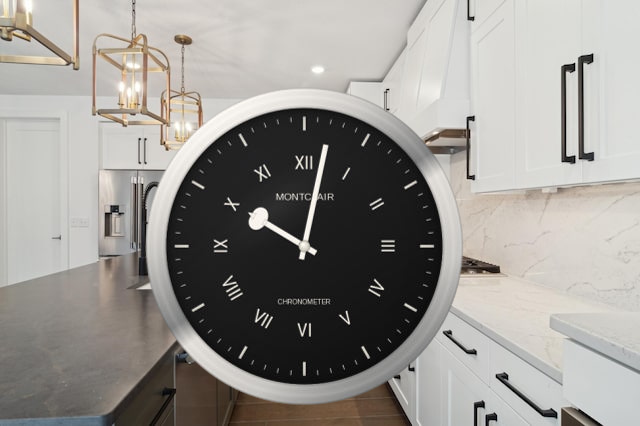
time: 10:02
